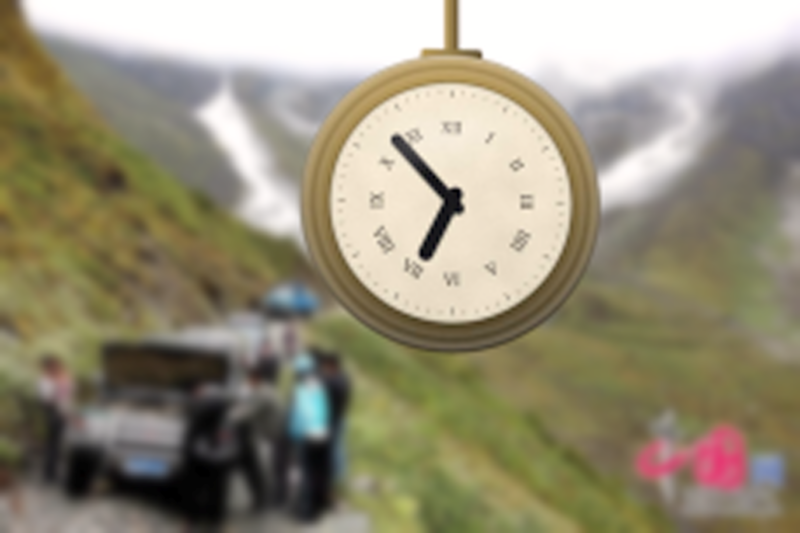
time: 6:53
